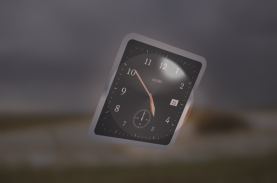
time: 4:51
